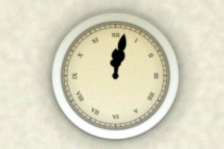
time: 12:02
